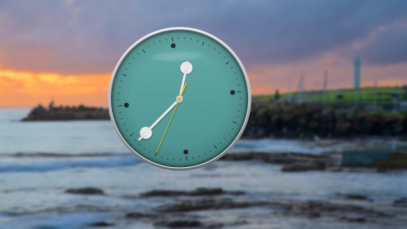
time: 12:38:35
